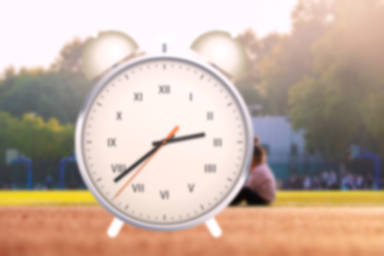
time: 2:38:37
